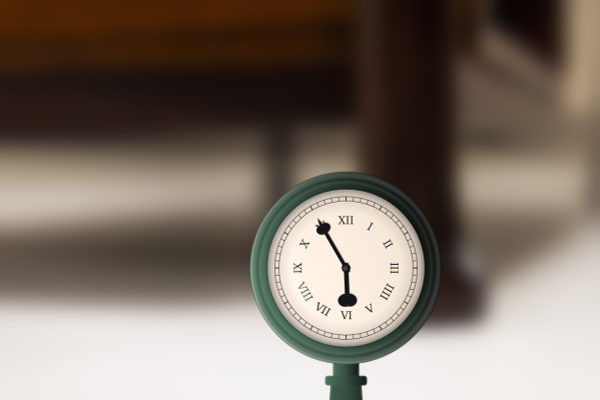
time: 5:55
